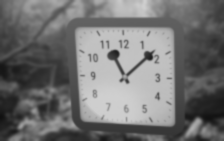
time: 11:08
